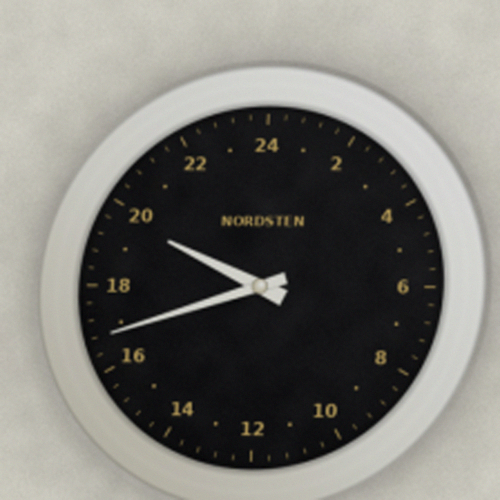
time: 19:42
